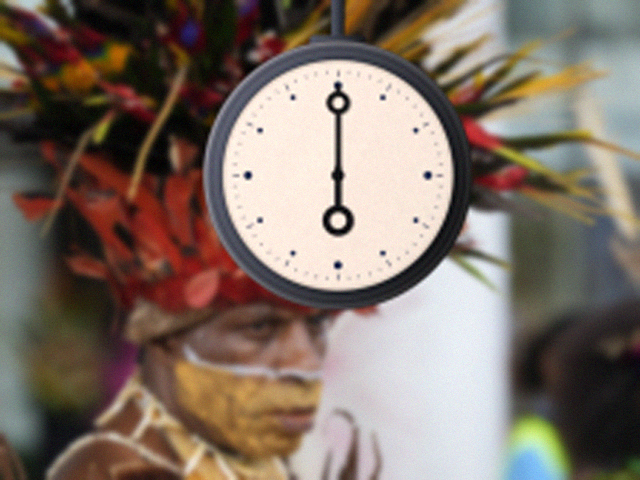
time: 6:00
